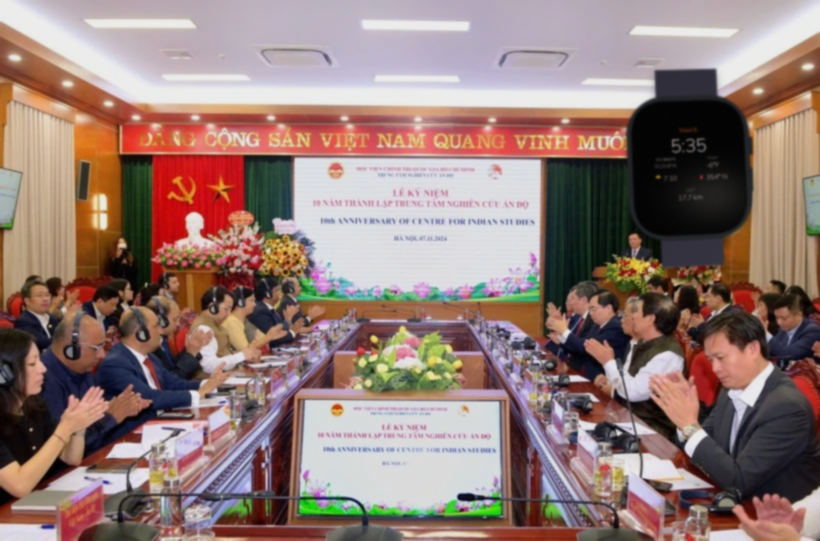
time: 5:35
